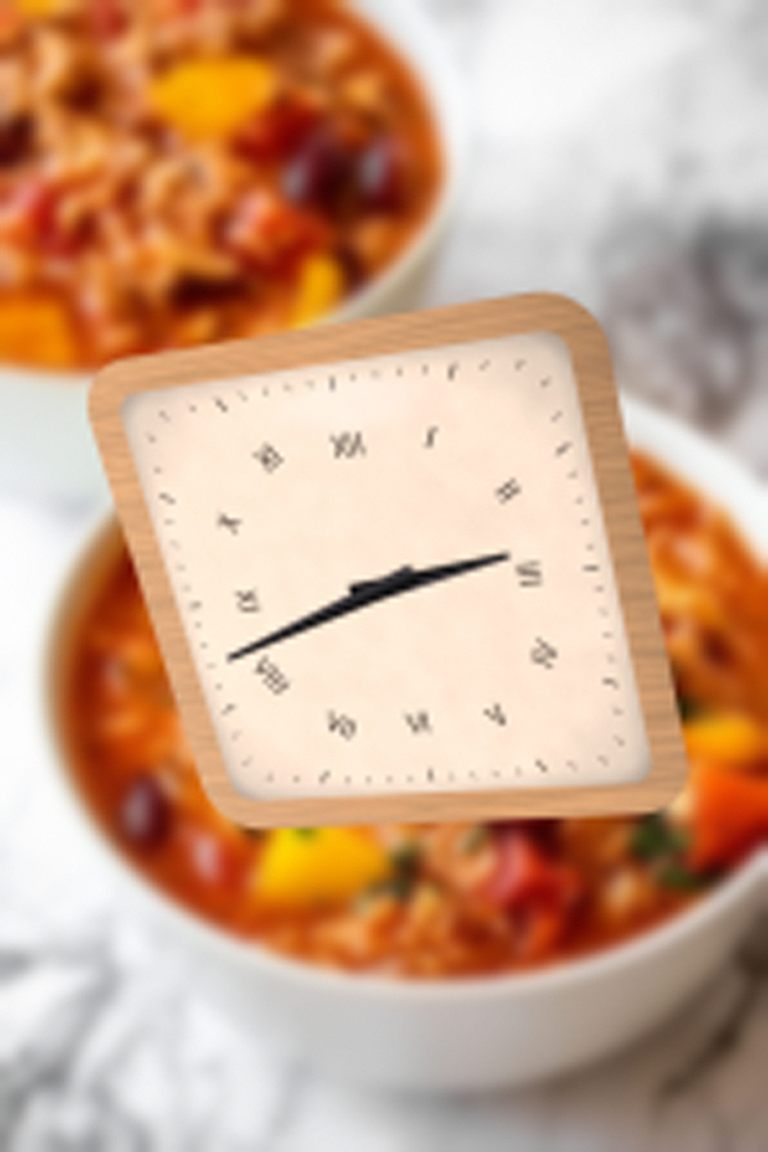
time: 2:42
